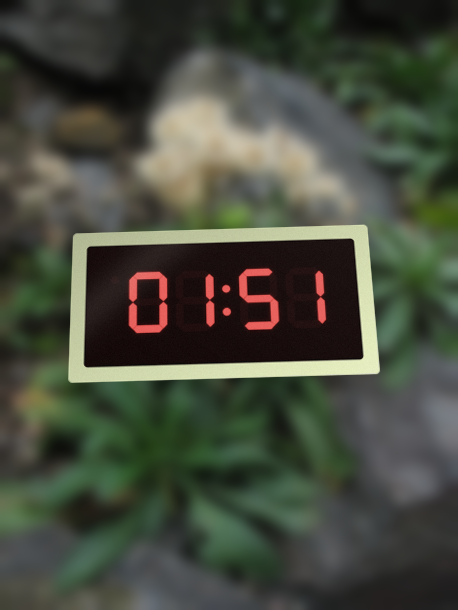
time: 1:51
